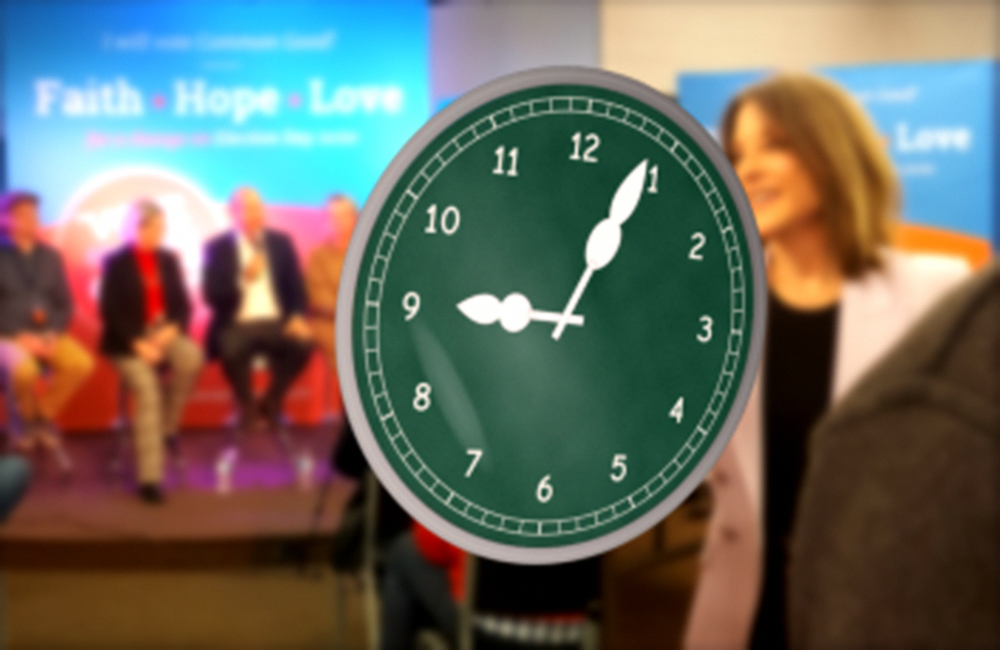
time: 9:04
